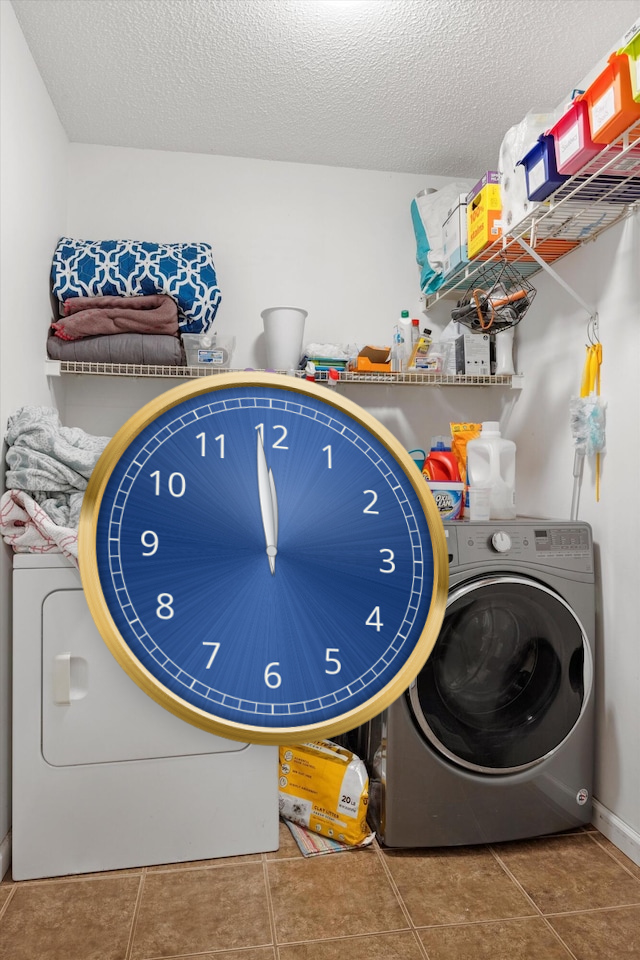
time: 11:59
